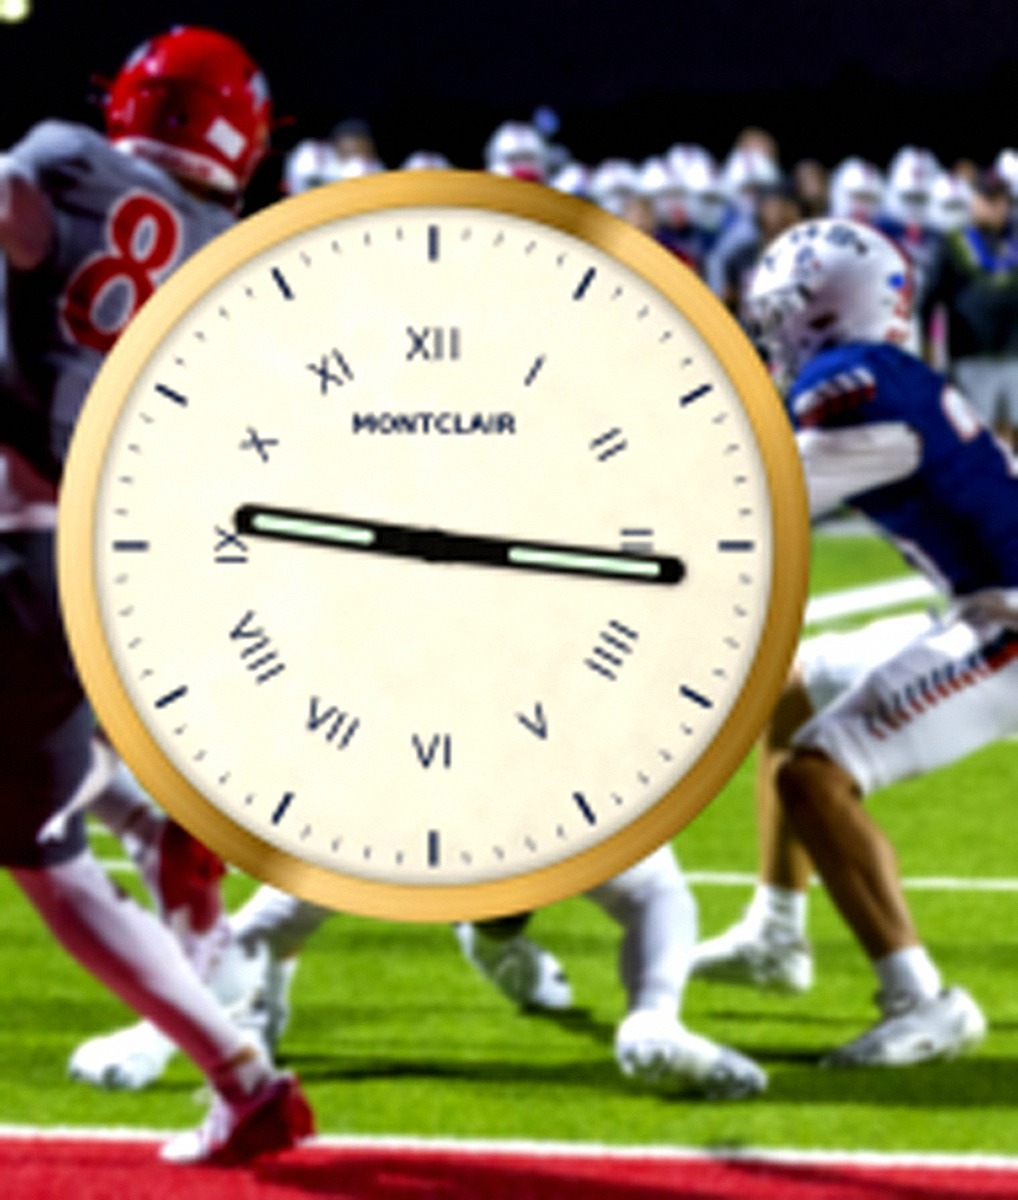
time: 9:16
